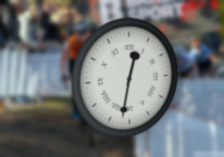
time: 12:32
